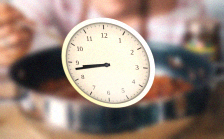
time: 8:43
